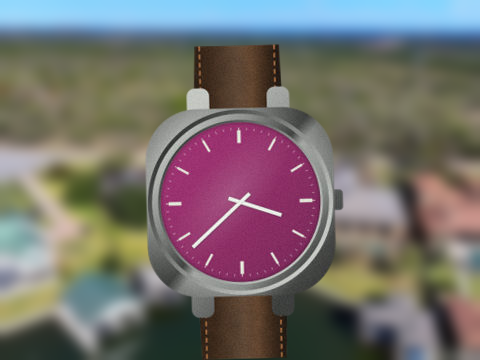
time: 3:38
